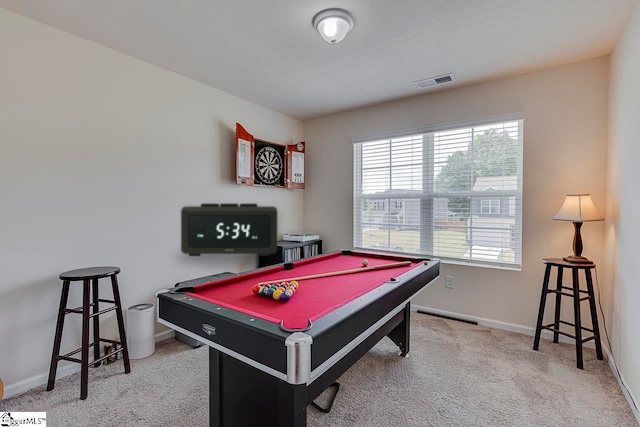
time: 5:34
